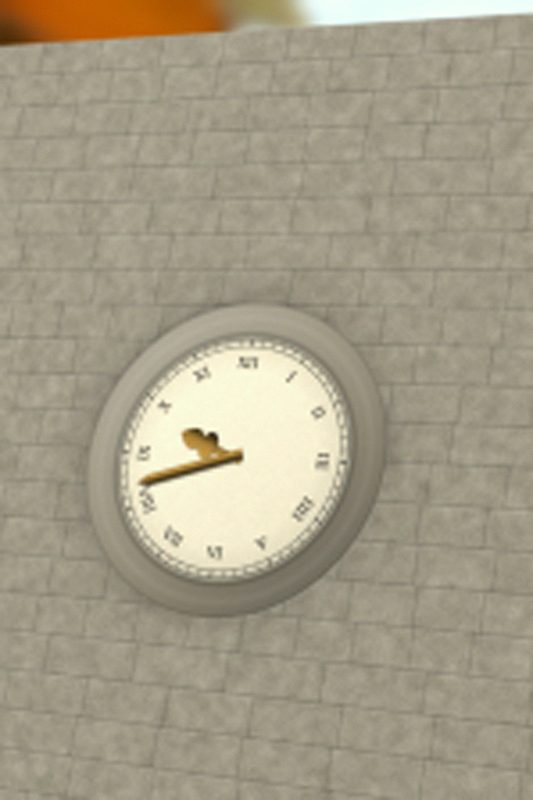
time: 9:42
